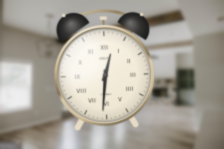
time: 12:31
